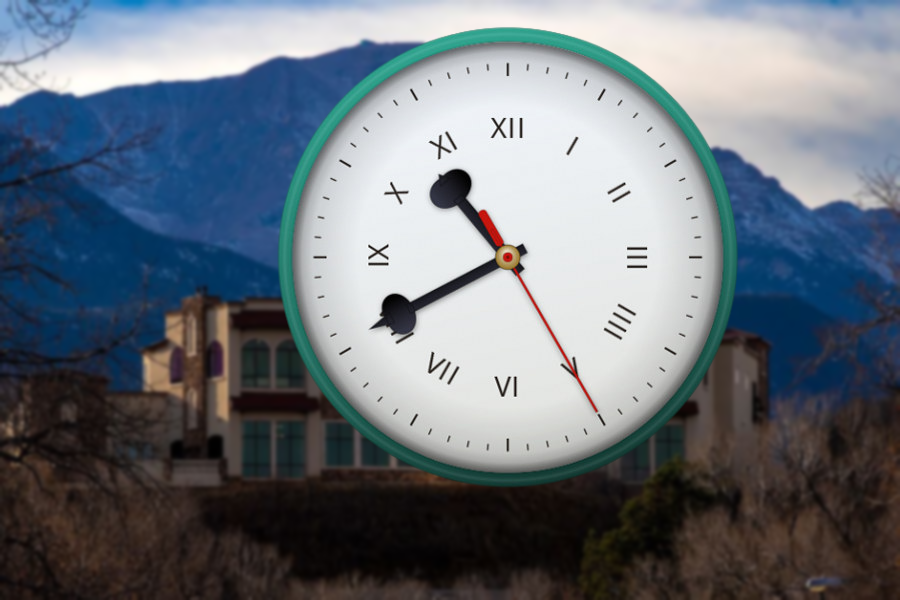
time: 10:40:25
